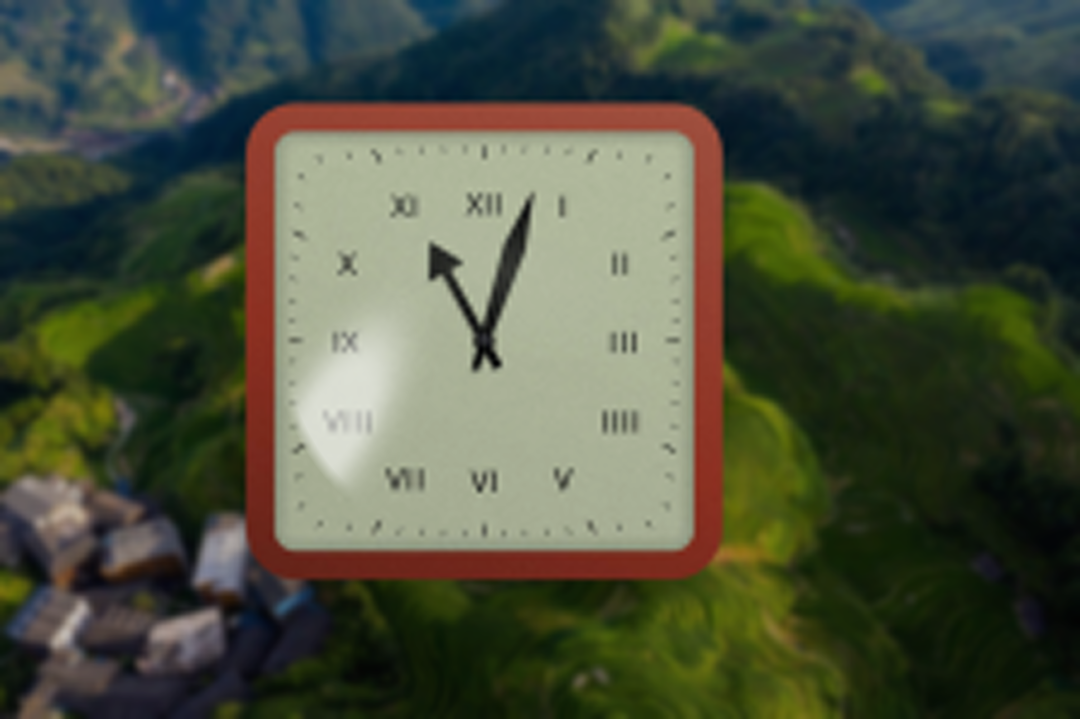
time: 11:03
